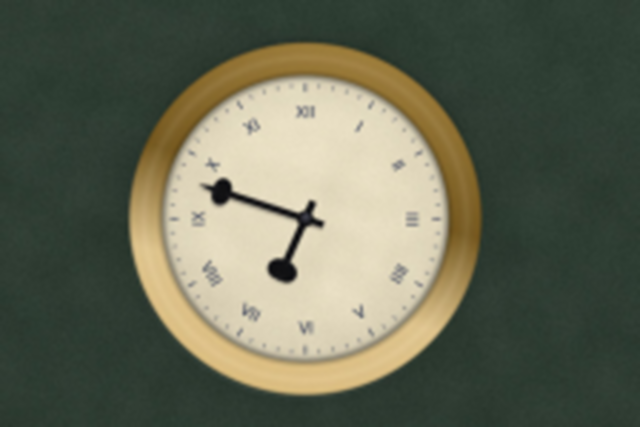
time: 6:48
